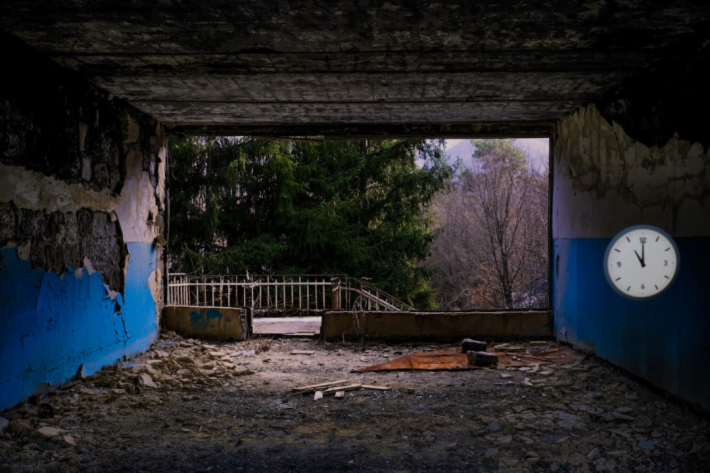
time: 11:00
